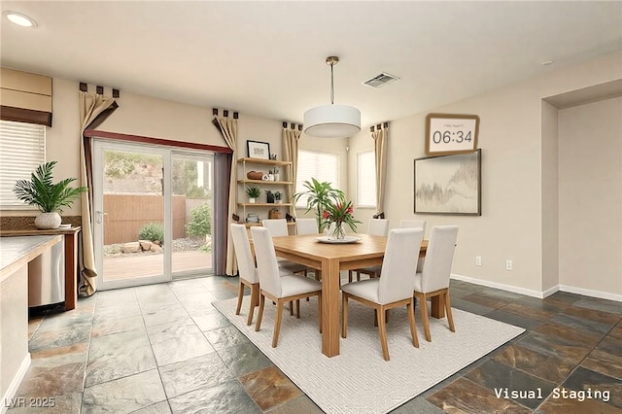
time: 6:34
